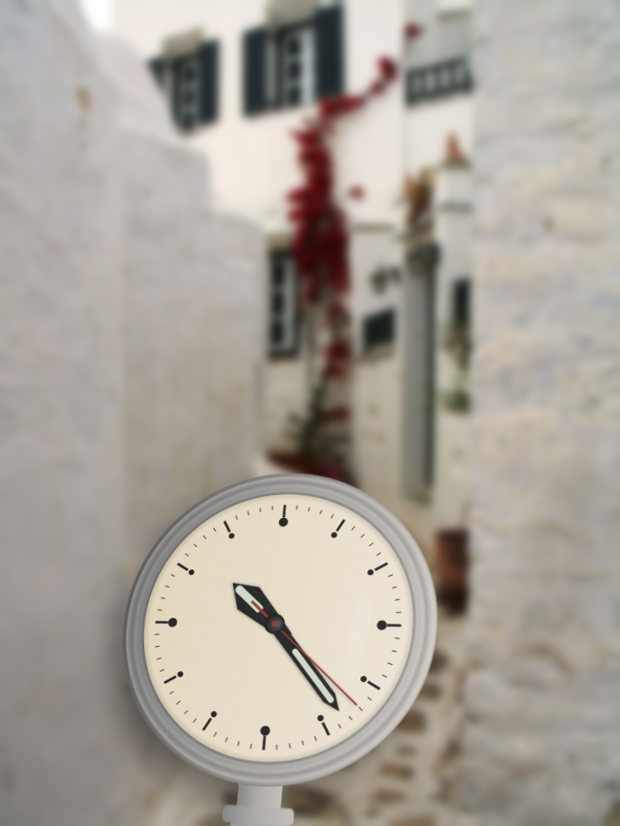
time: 10:23:22
